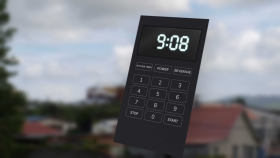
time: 9:08
